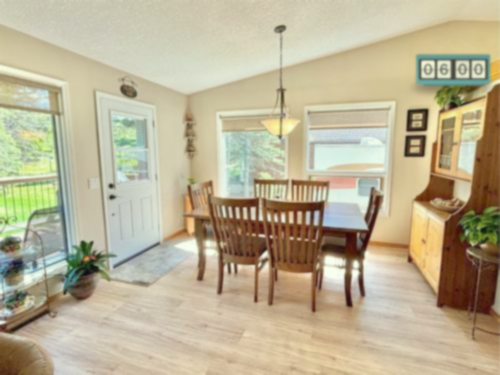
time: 6:00
